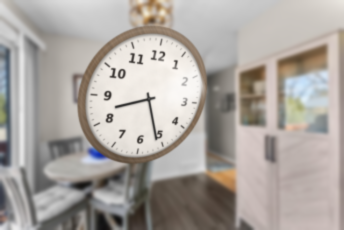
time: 8:26
